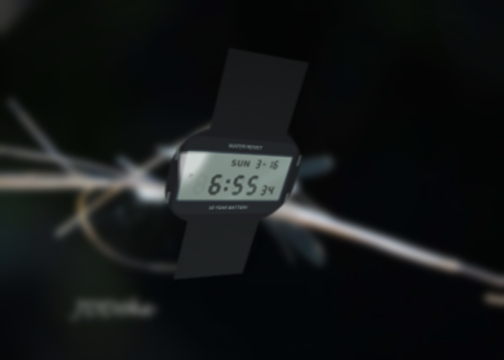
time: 6:55:34
